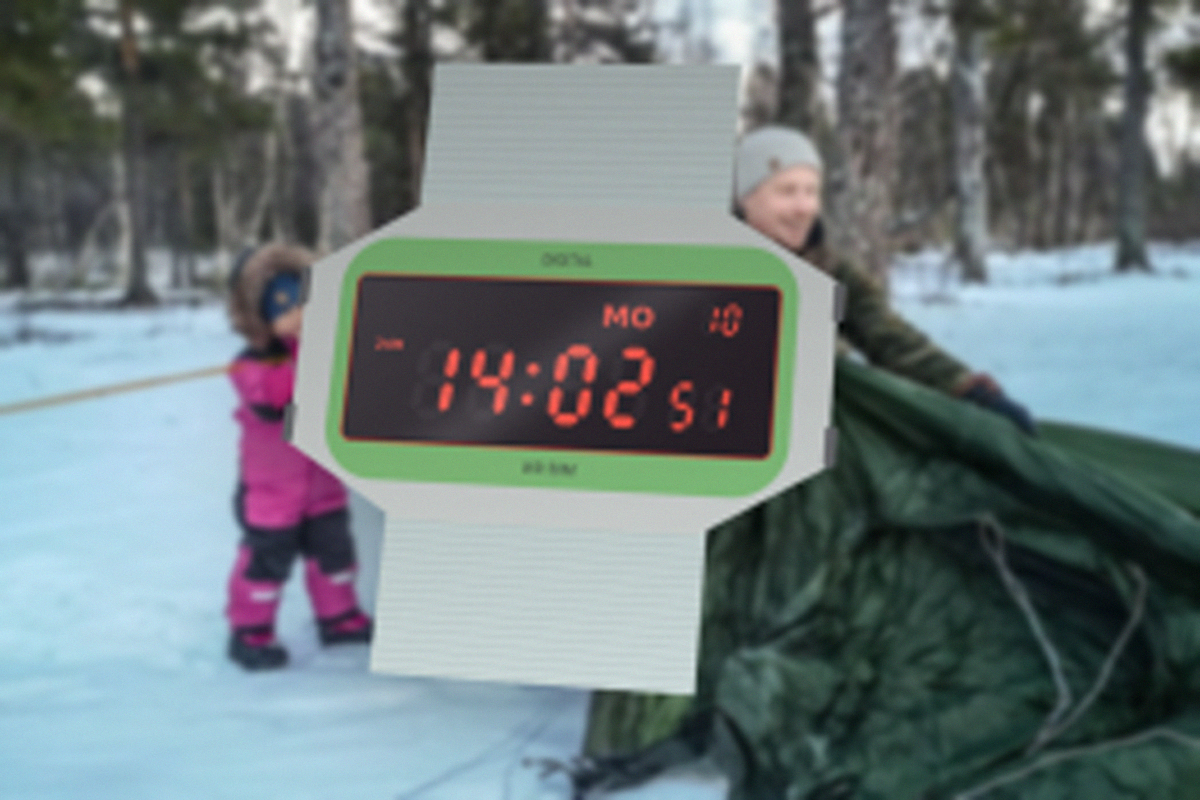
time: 14:02:51
